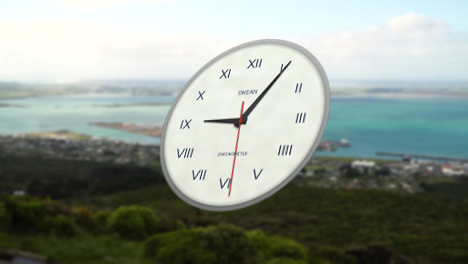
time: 9:05:29
